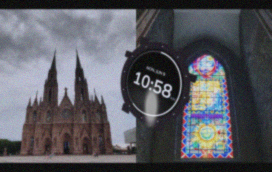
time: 10:58
